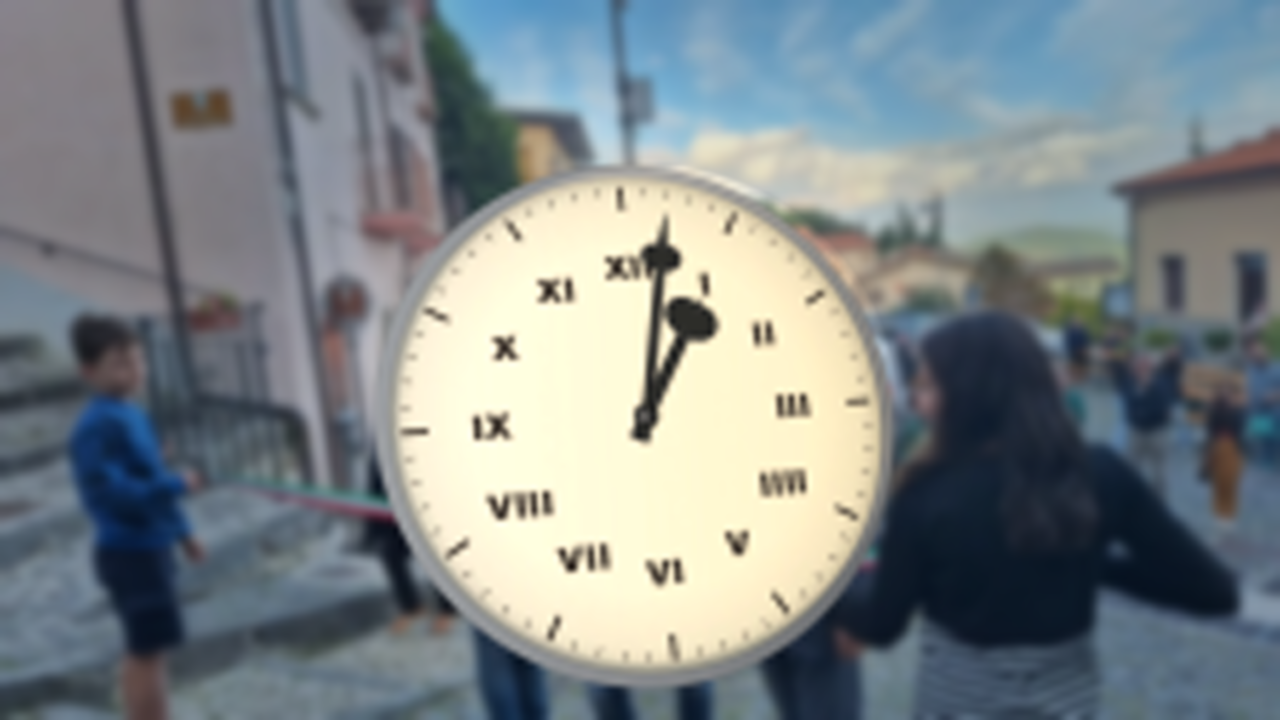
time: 1:02
